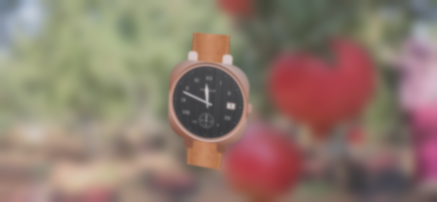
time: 11:48
